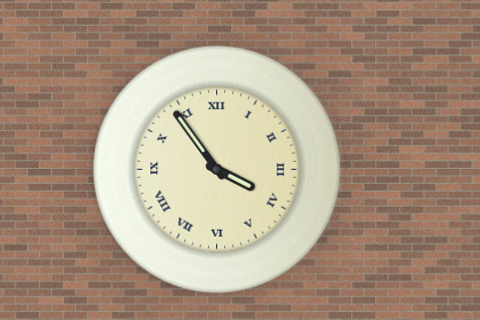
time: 3:54
